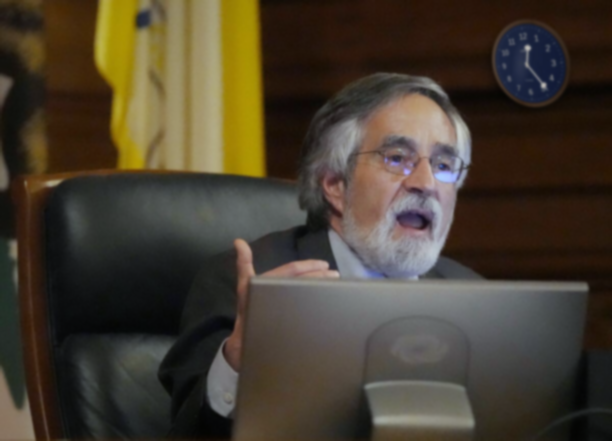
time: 12:24
